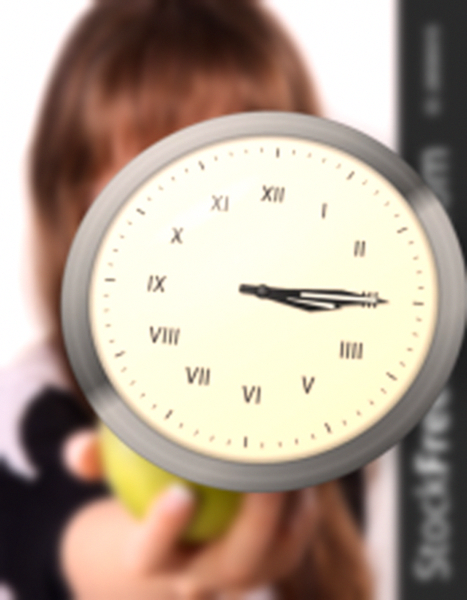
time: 3:15
